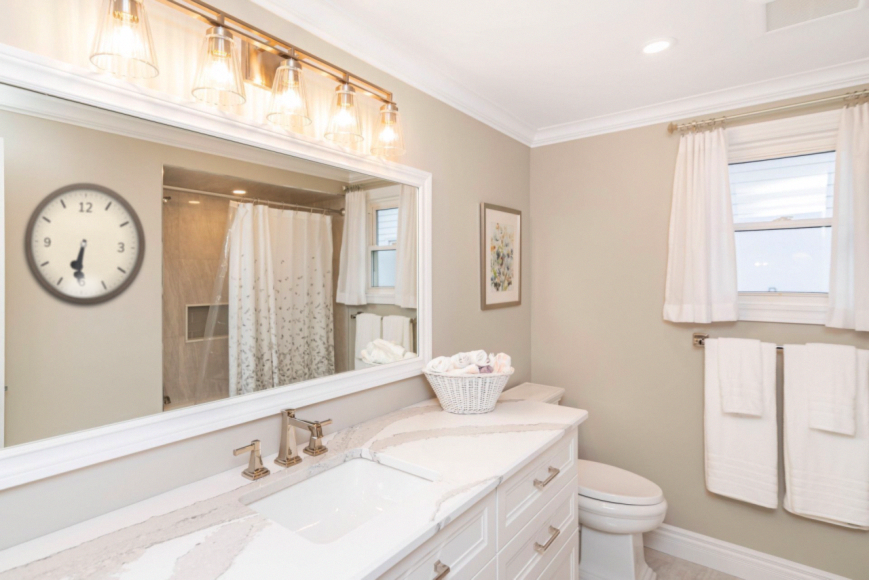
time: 6:31
